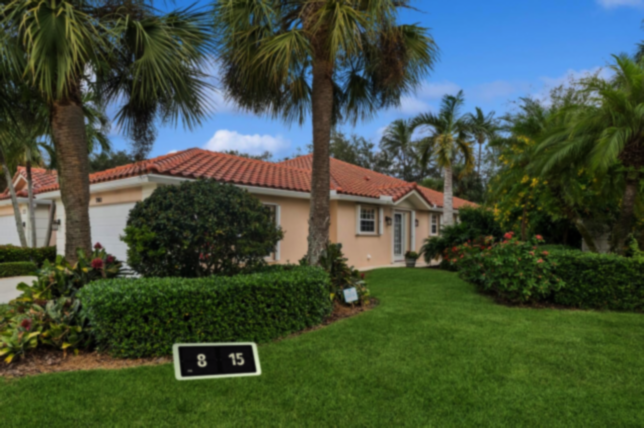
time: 8:15
